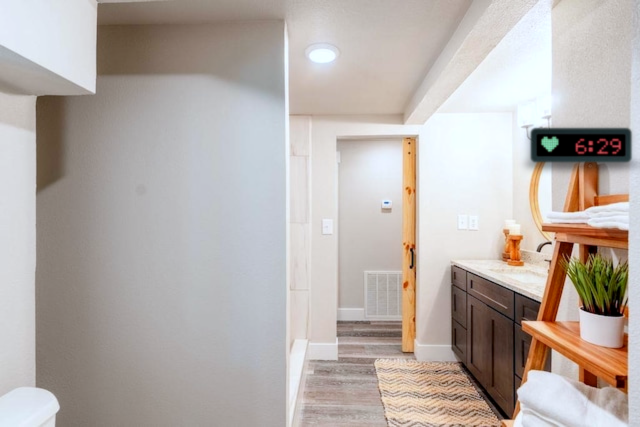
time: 6:29
